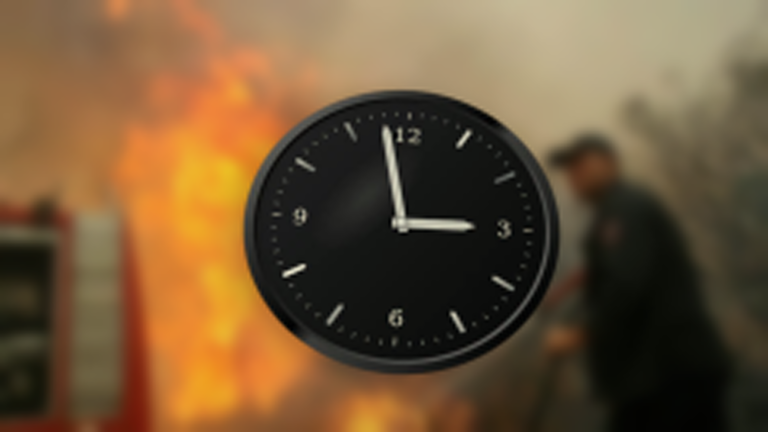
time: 2:58
